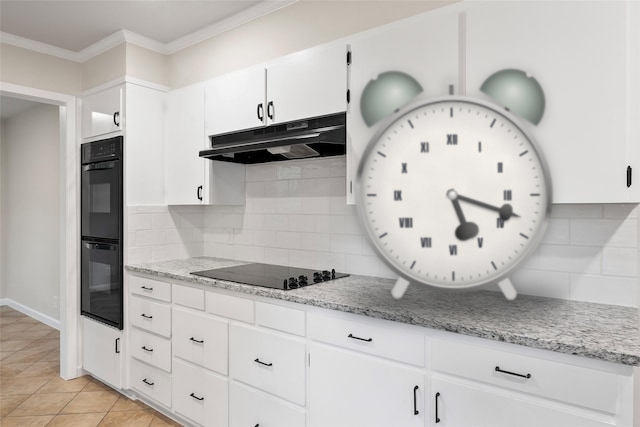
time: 5:18
